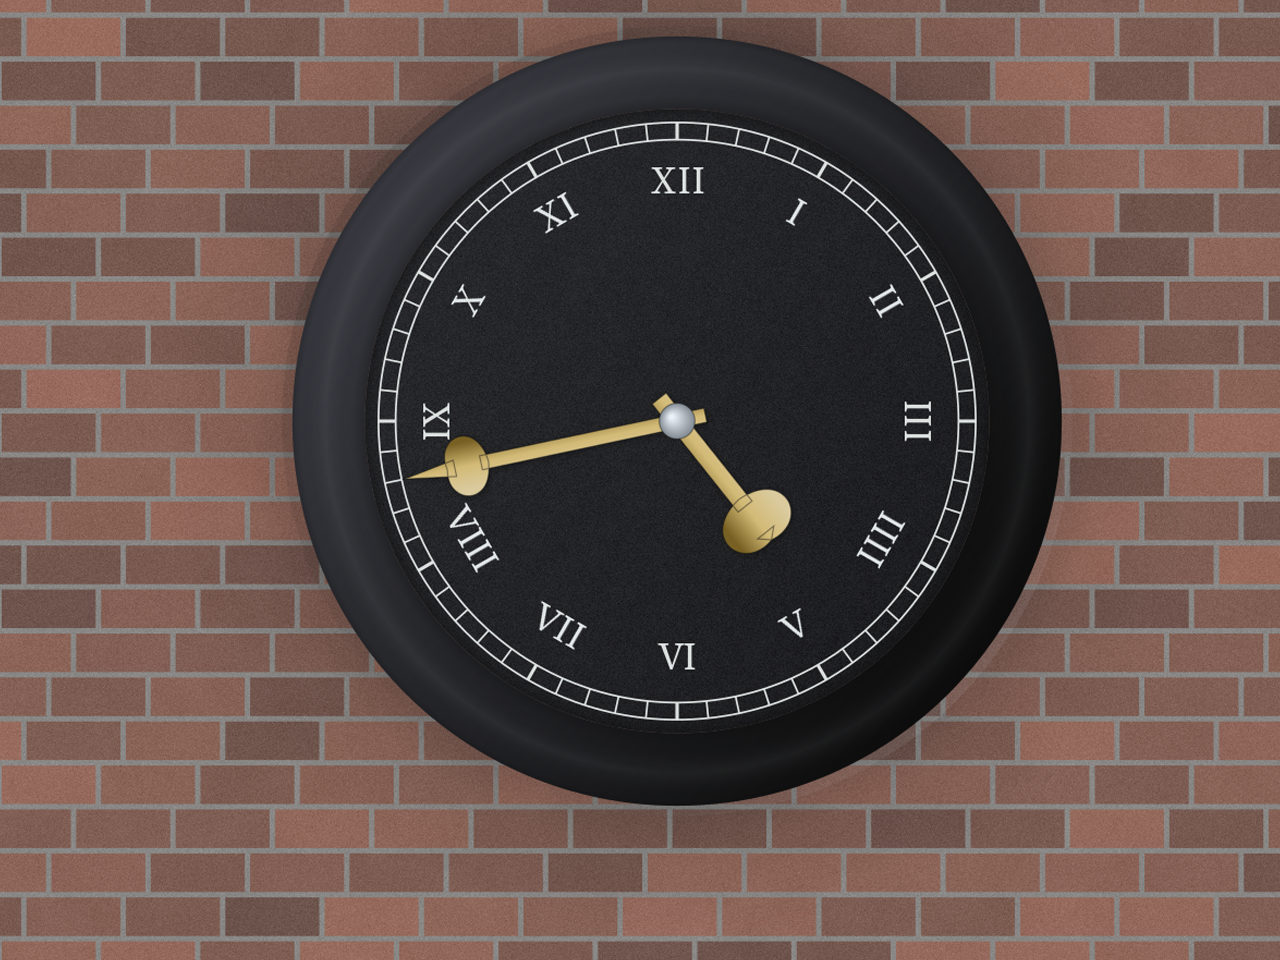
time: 4:43
